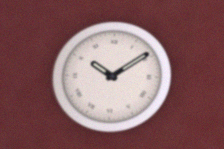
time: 10:09
